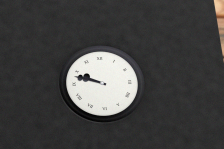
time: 9:48
